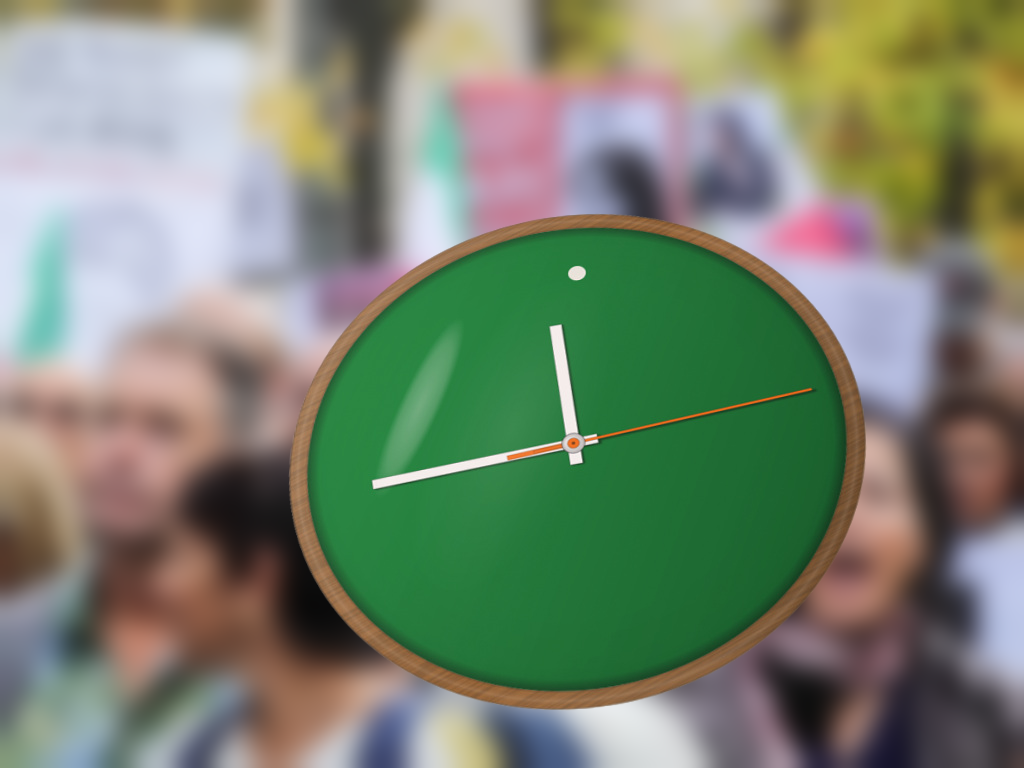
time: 11:43:13
